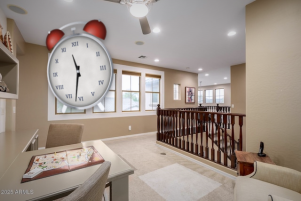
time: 11:32
